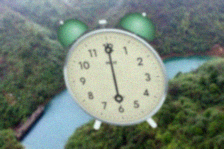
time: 6:00
